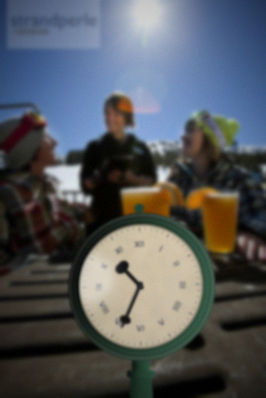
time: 10:34
